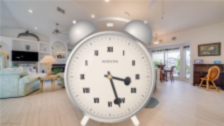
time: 3:27
